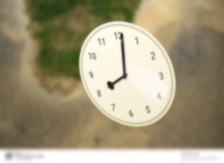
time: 8:01
